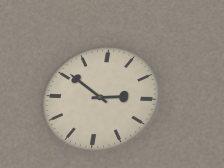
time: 2:51
